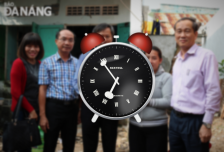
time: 6:54
